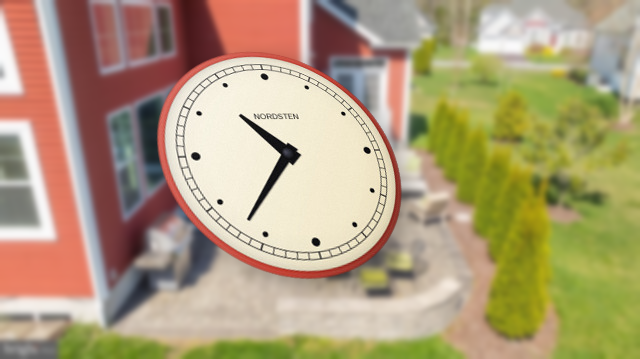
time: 10:37
